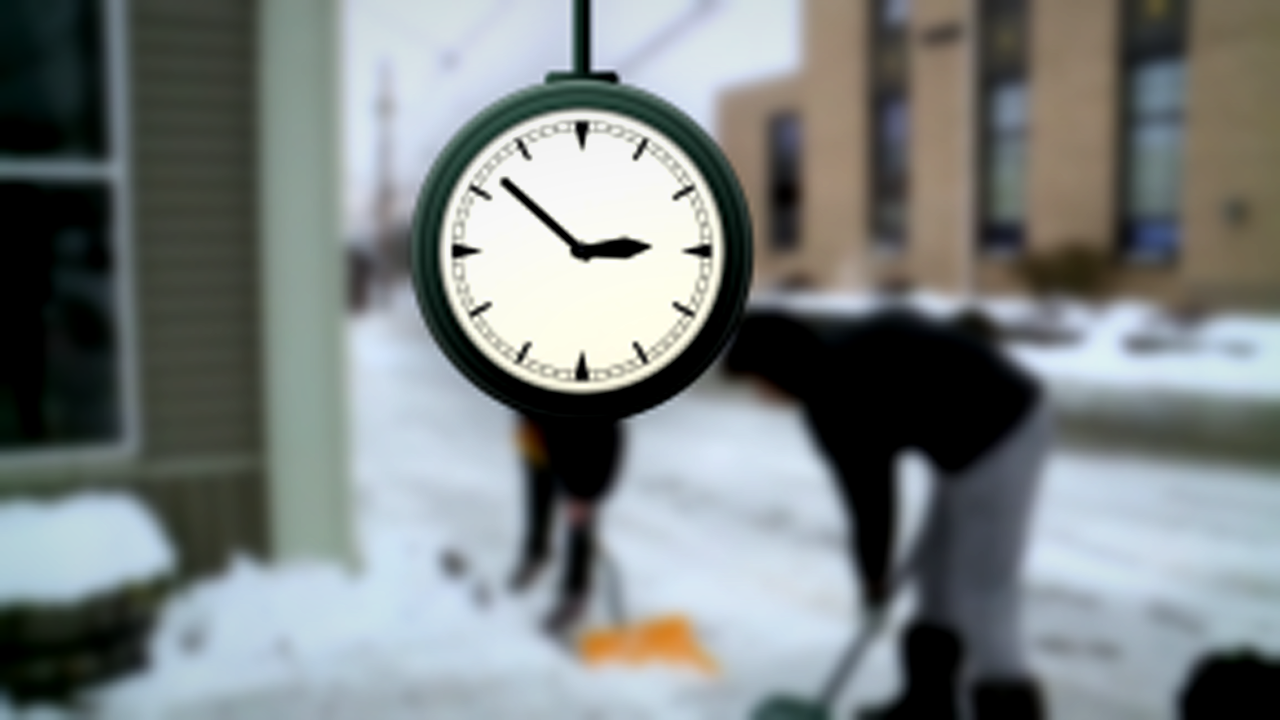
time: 2:52
